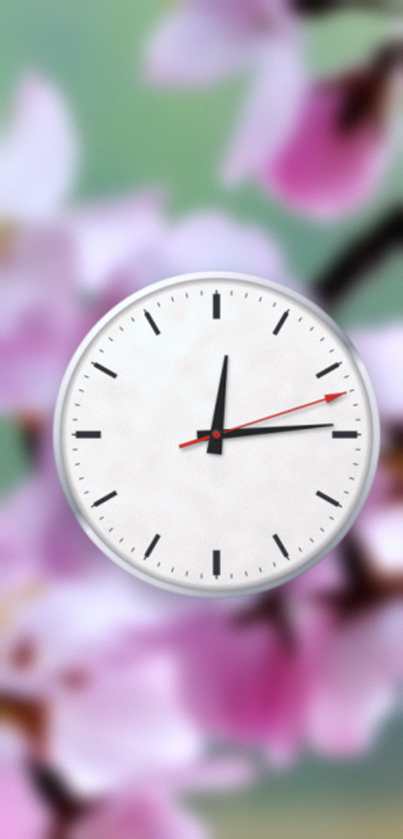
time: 12:14:12
